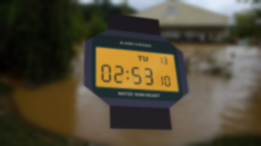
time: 2:53:10
